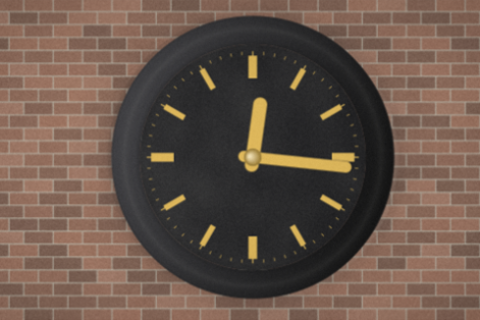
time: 12:16
